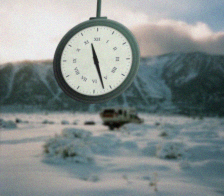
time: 11:27
